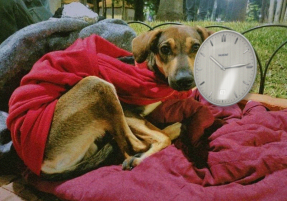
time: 10:14
